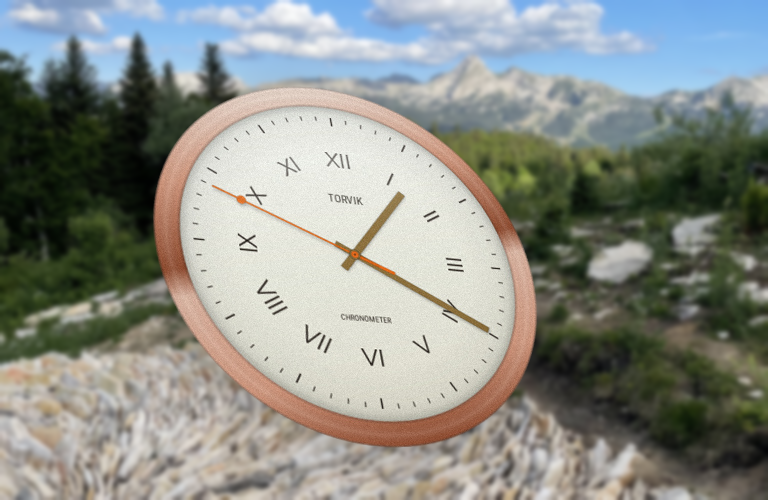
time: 1:19:49
